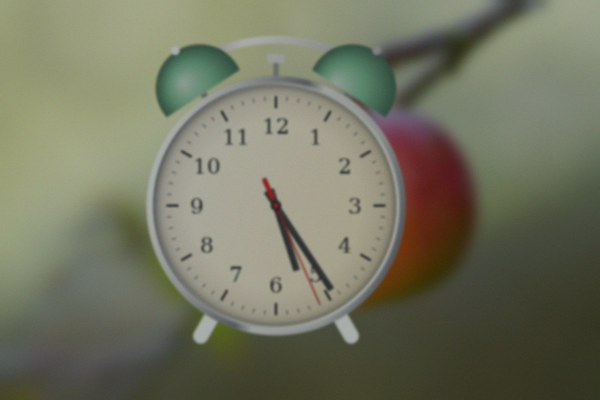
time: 5:24:26
